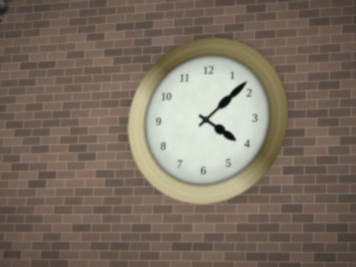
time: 4:08
